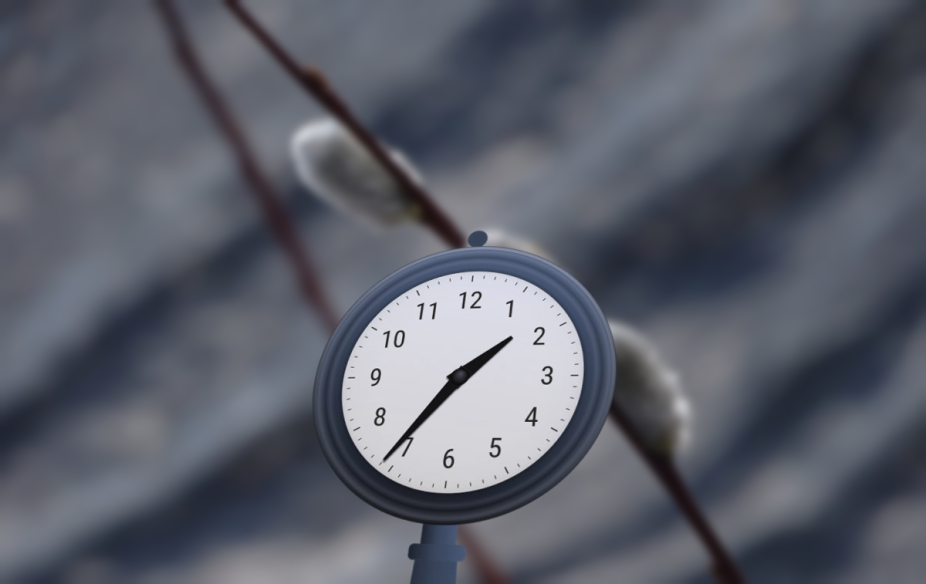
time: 1:36
